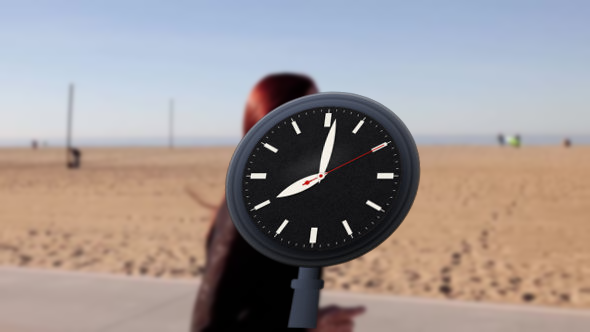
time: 8:01:10
